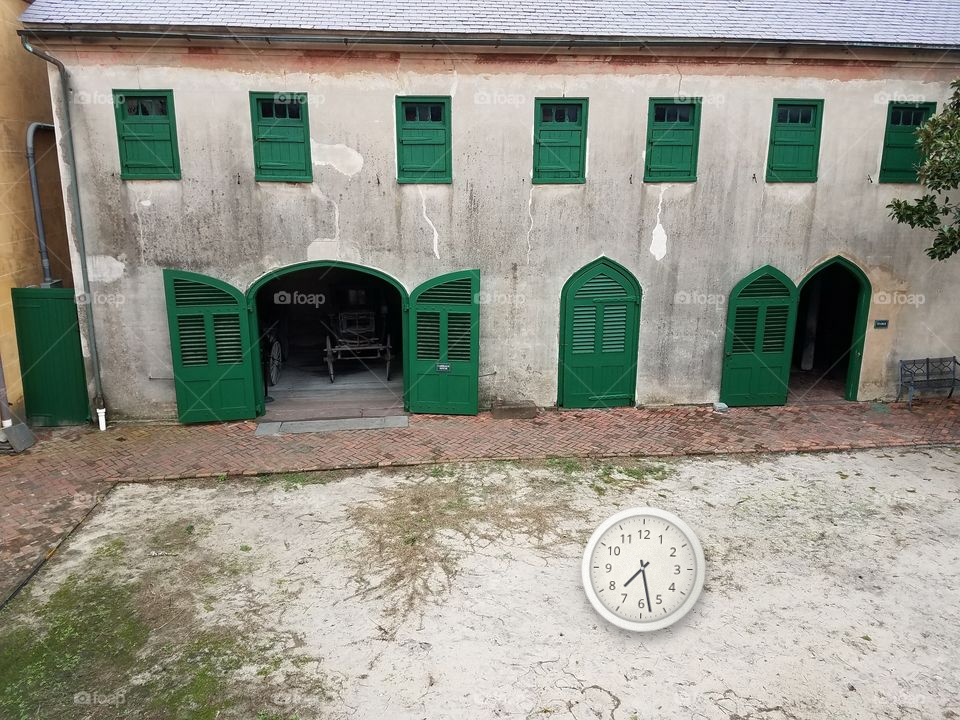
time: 7:28
